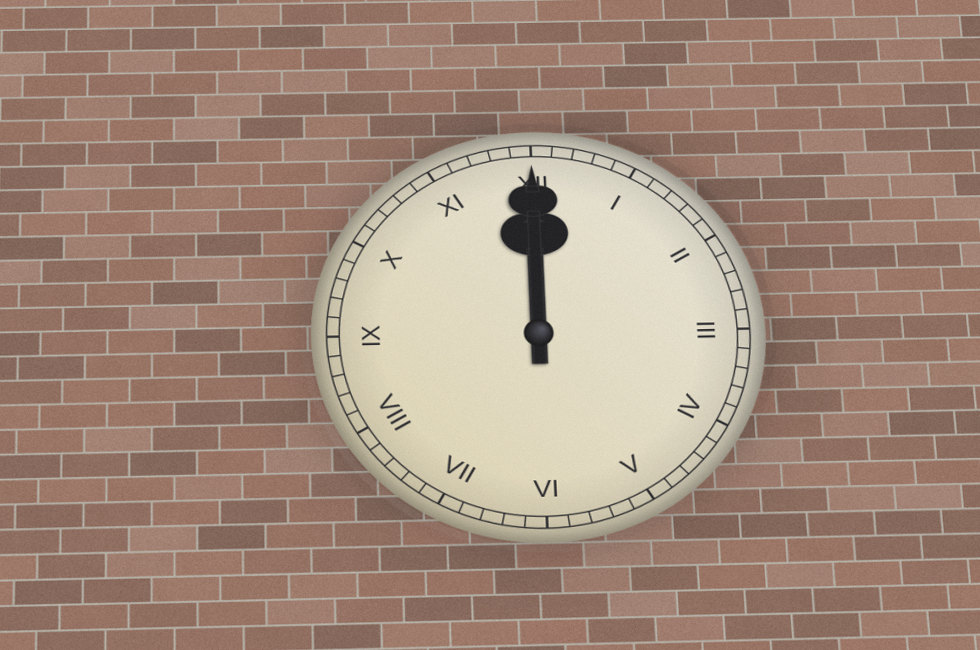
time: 12:00
